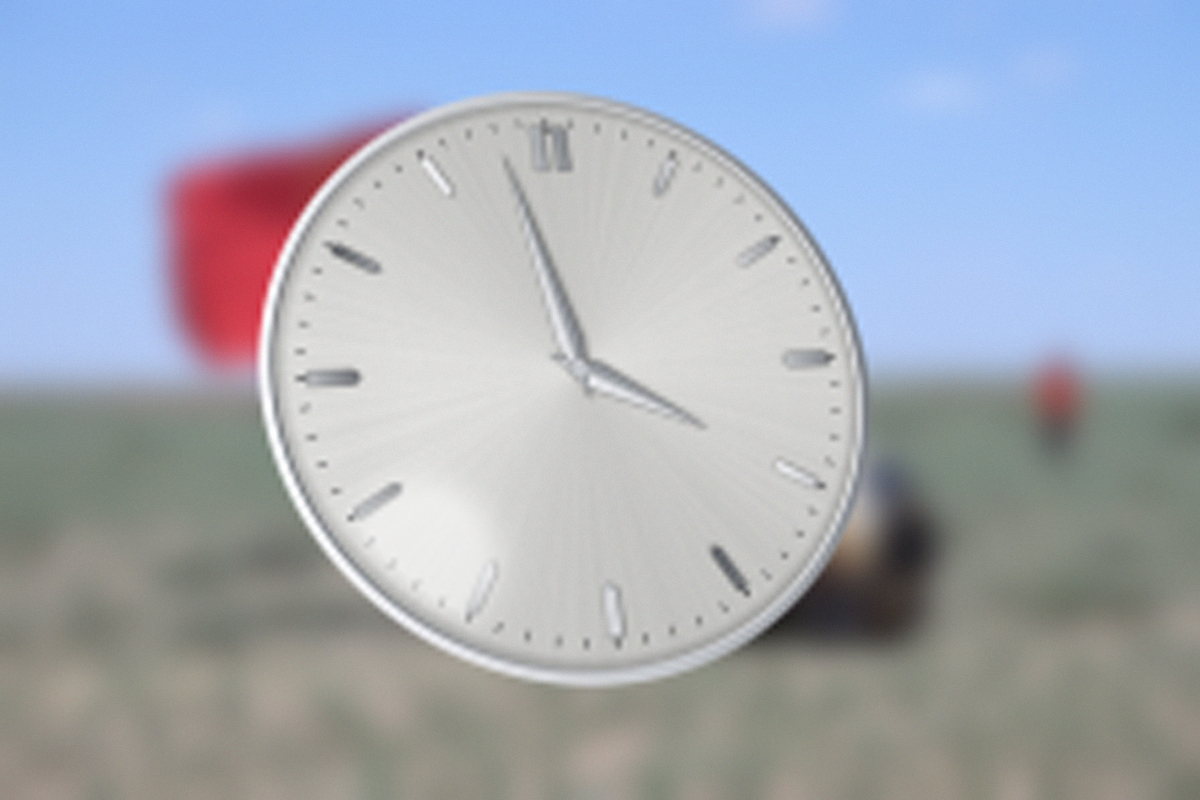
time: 3:58
